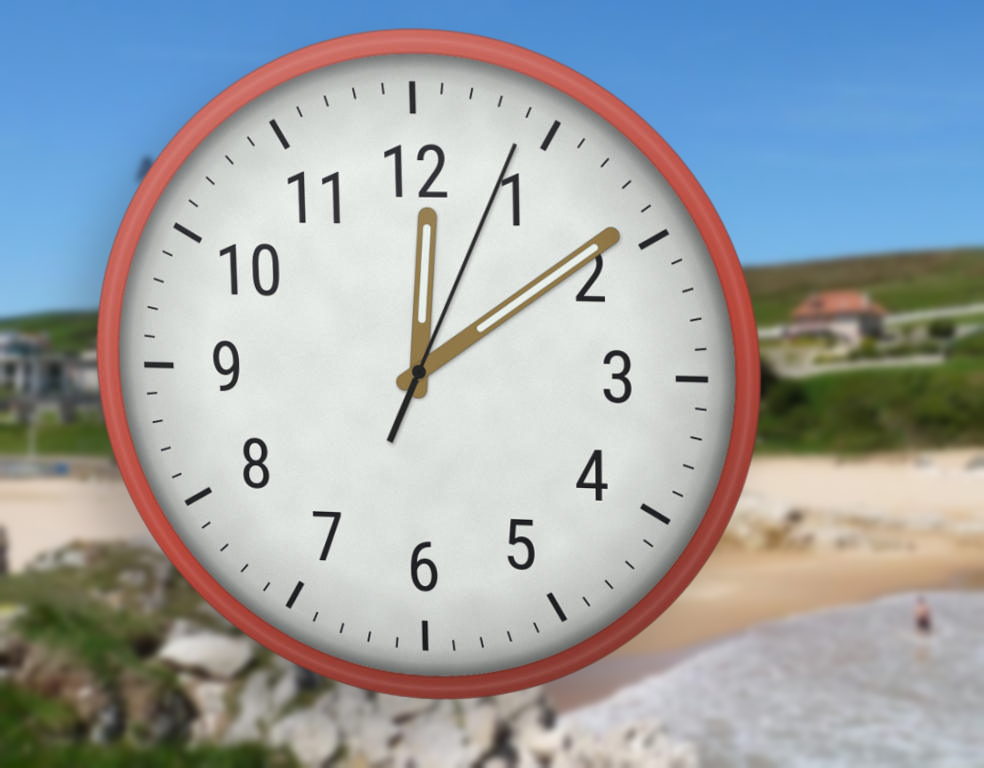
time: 12:09:04
